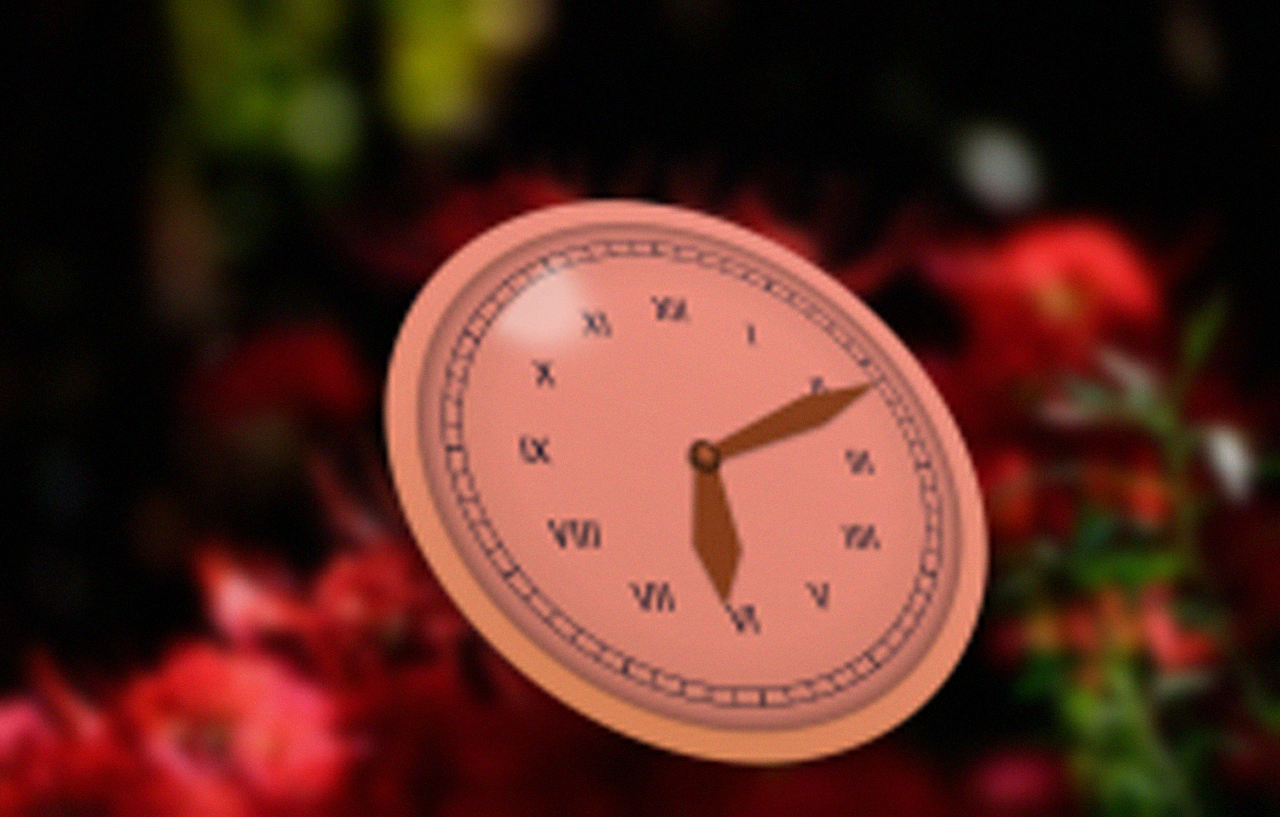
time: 6:11
